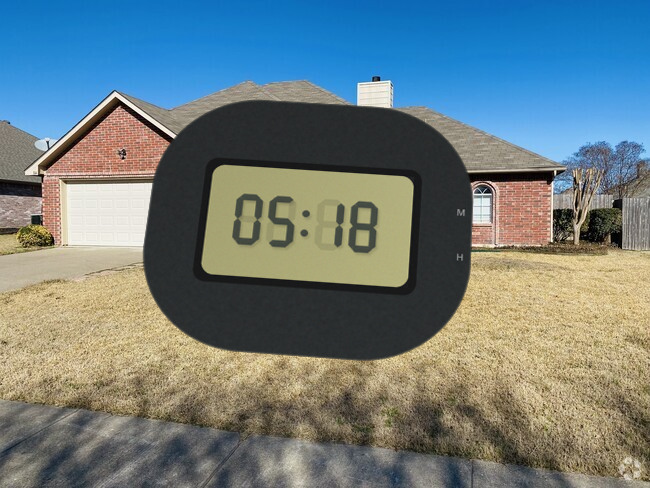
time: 5:18
